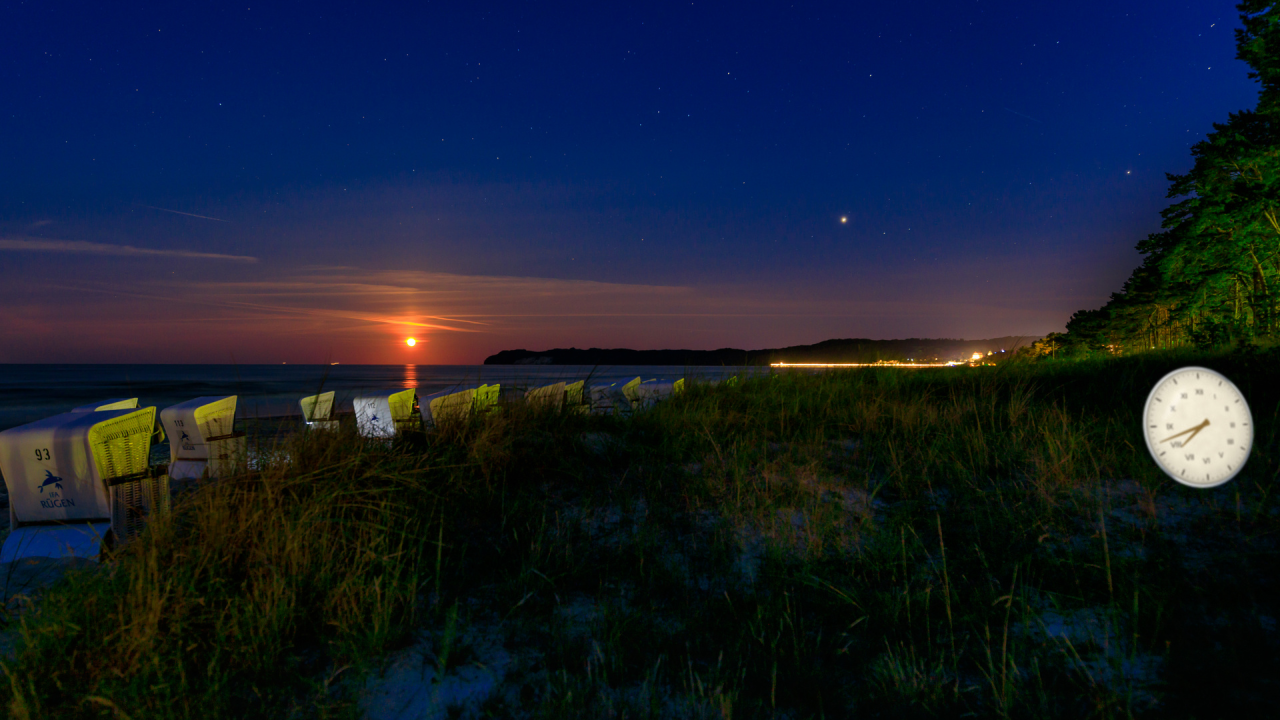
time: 7:42
